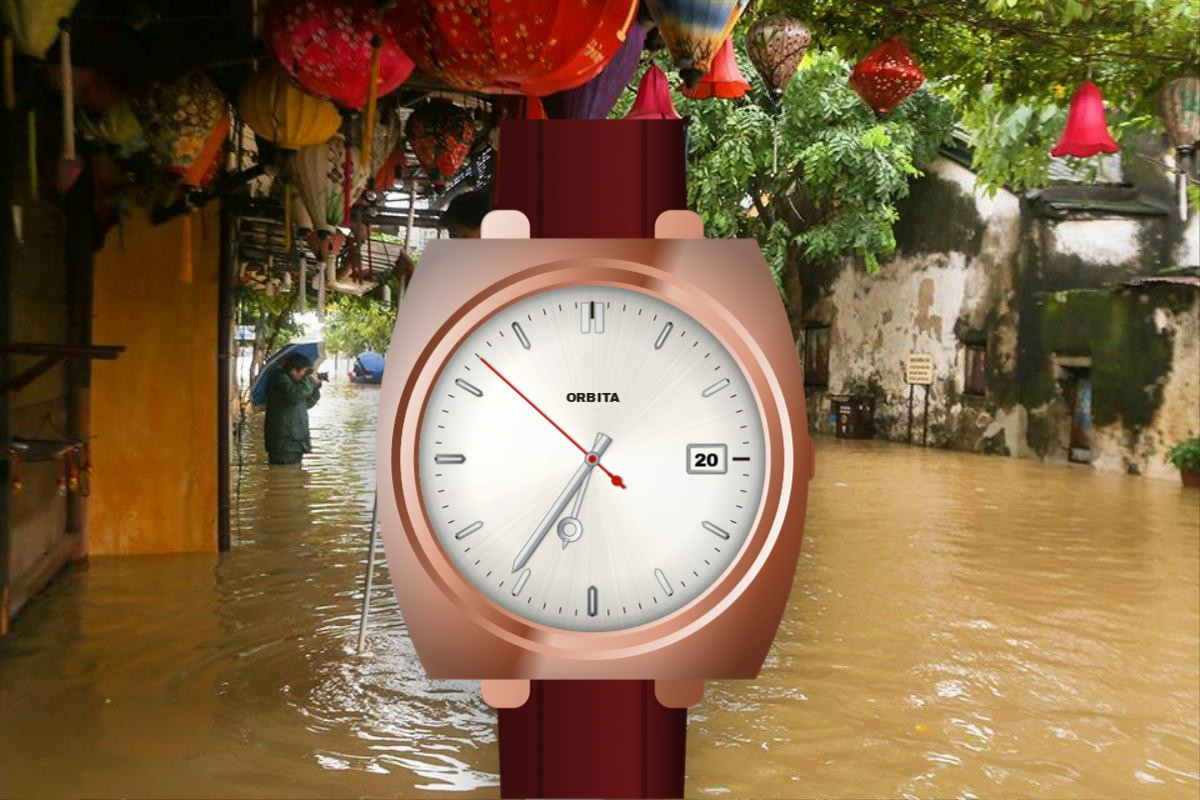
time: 6:35:52
